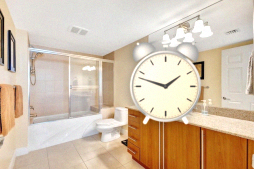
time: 1:48
